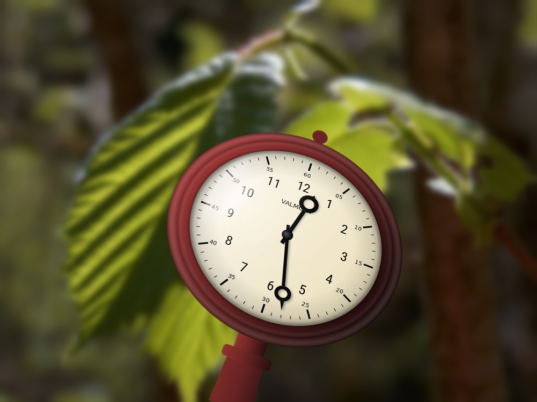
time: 12:28
